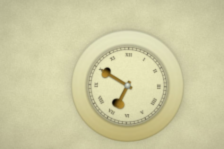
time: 6:50
